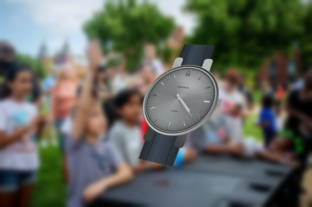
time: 4:22
